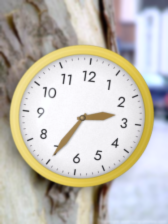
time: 2:35
